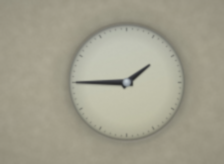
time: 1:45
